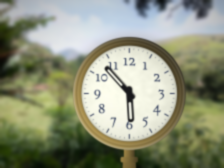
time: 5:53
